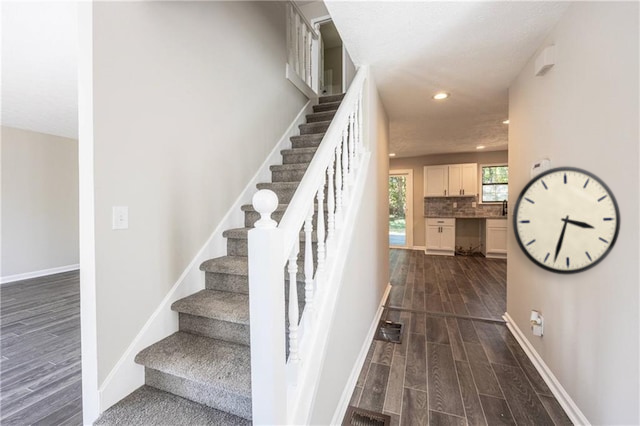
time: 3:33
